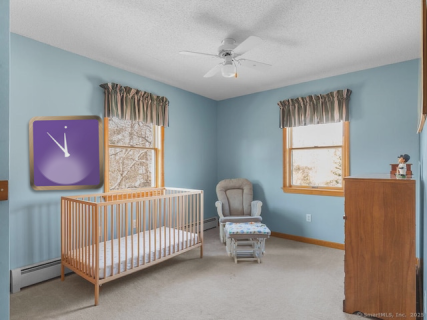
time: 11:53
